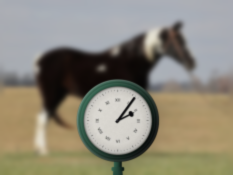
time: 2:06
